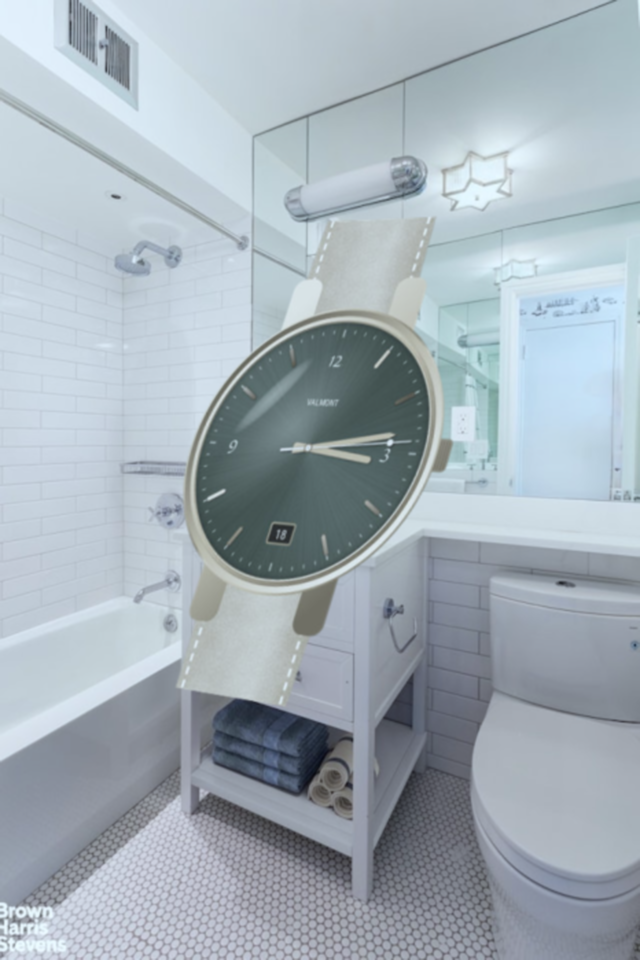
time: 3:13:14
